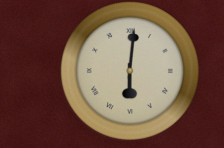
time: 6:01
